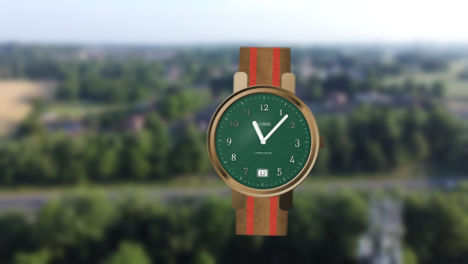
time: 11:07
